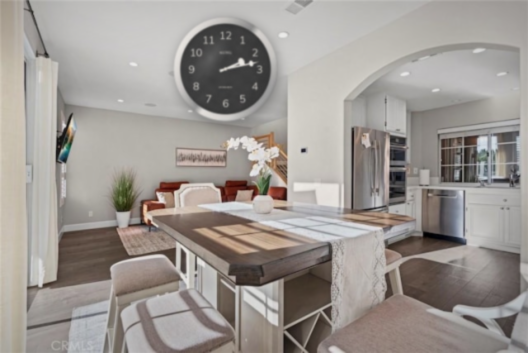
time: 2:13
